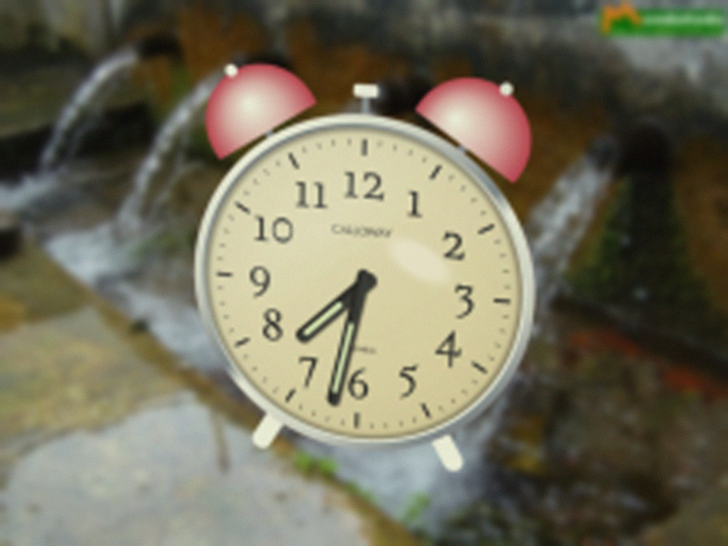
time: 7:32
